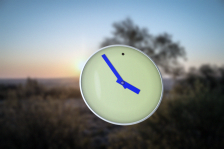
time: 3:54
